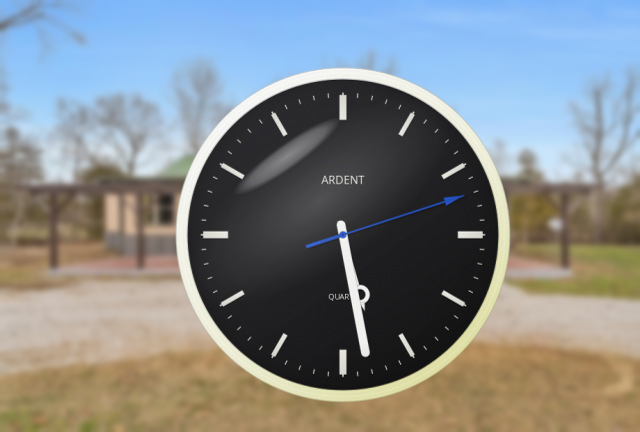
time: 5:28:12
